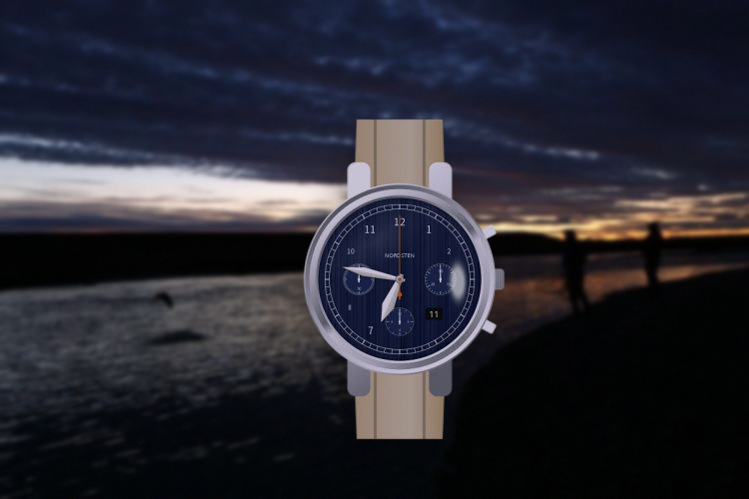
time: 6:47
